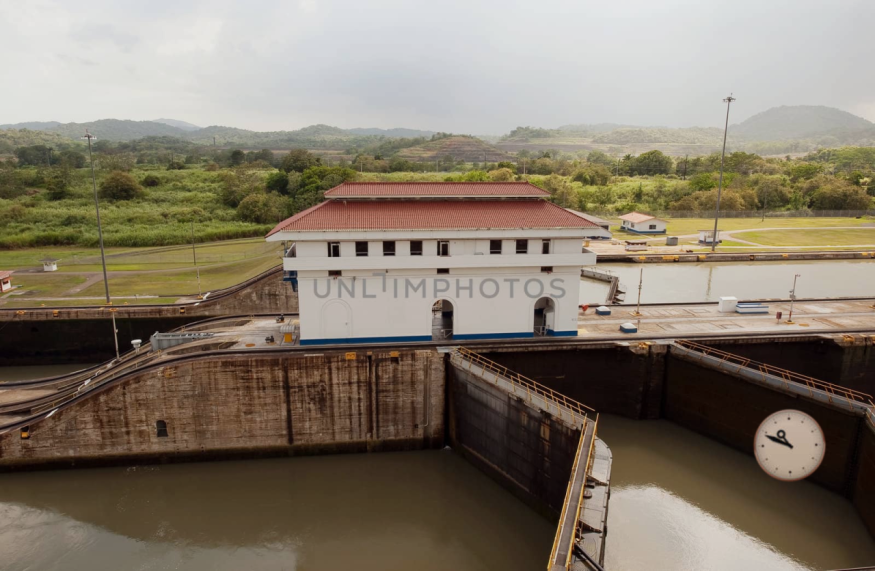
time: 10:49
